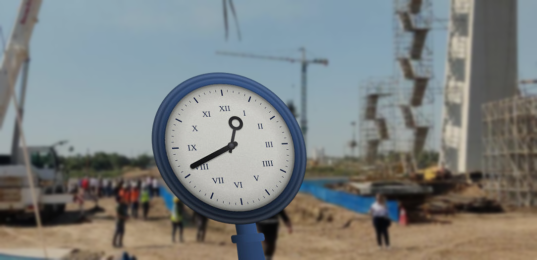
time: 12:41
